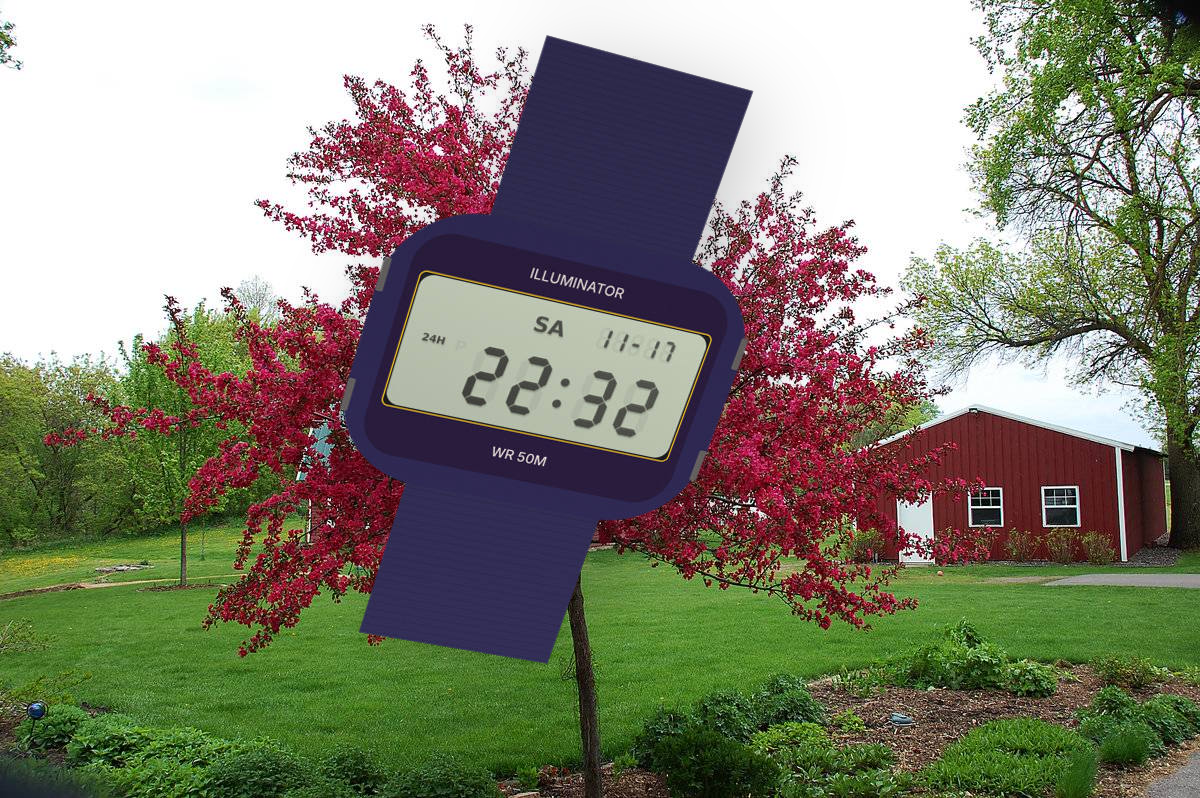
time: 22:32
